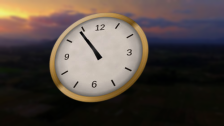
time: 10:54
